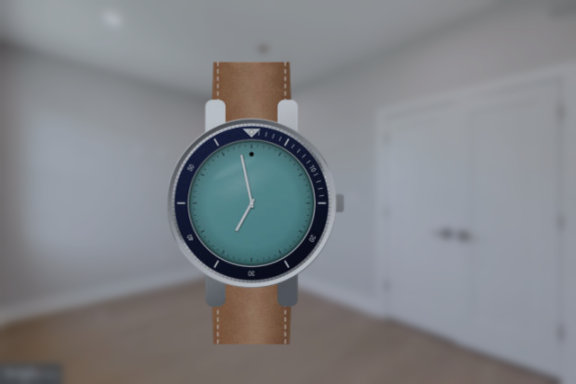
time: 6:58
